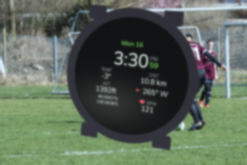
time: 3:30
